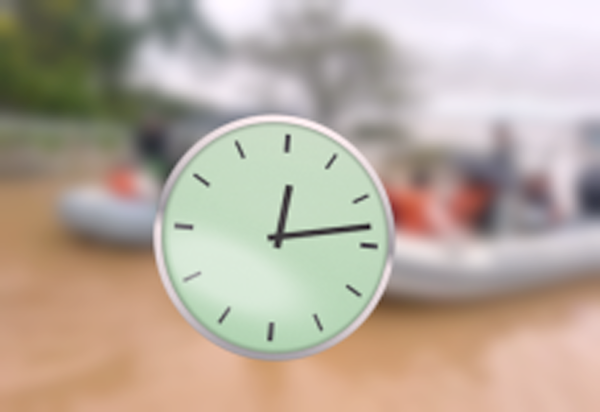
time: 12:13
